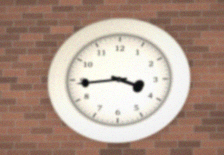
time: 3:44
